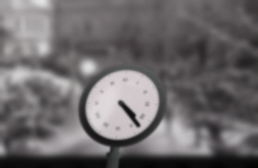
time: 4:23
